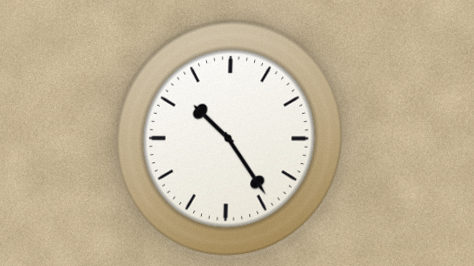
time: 10:24
